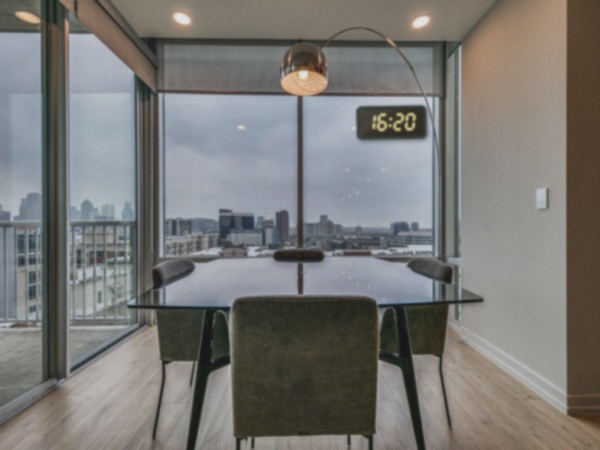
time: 16:20
